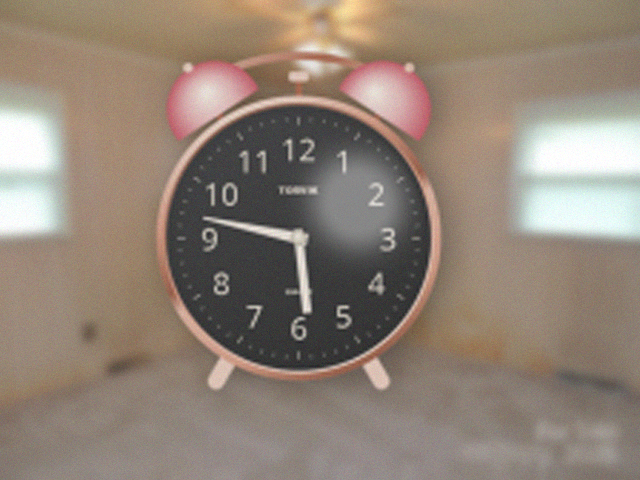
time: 5:47
